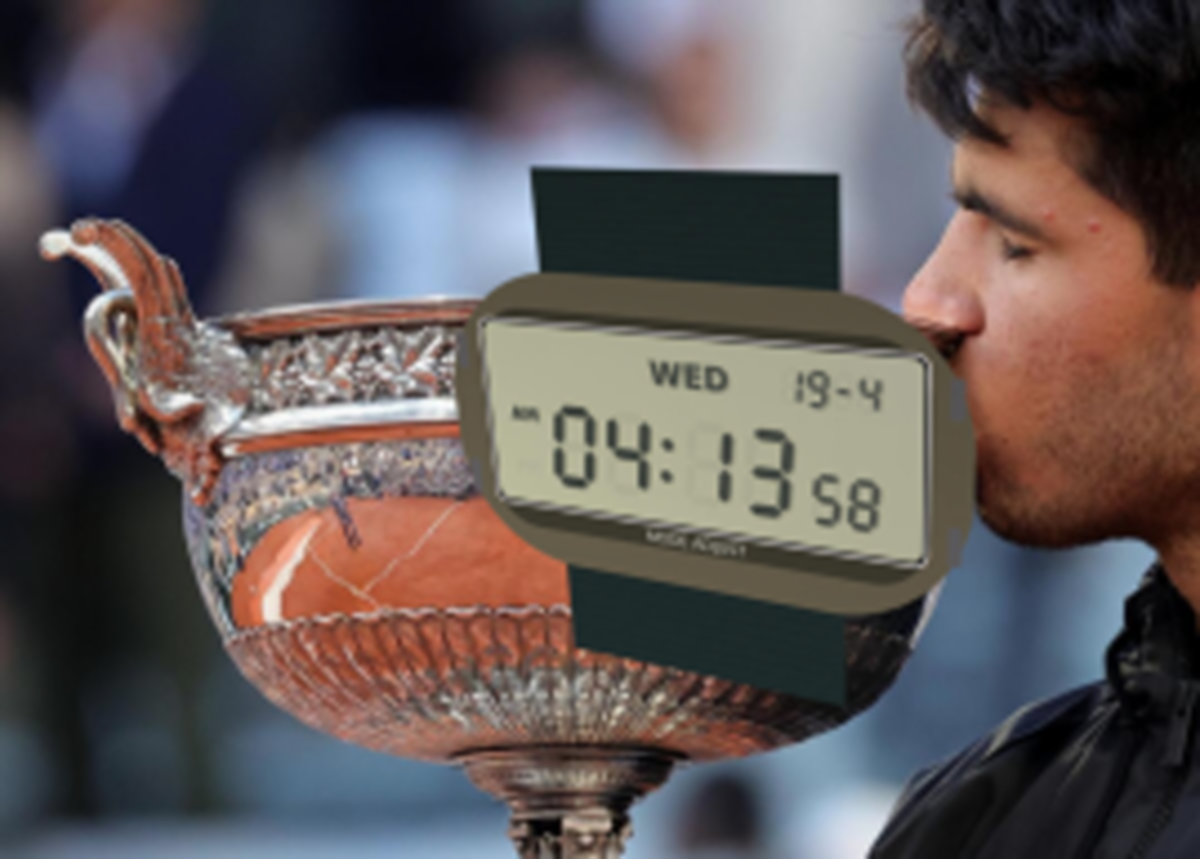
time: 4:13:58
